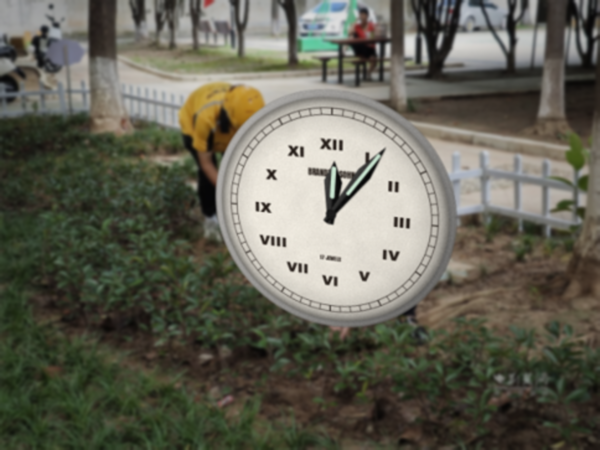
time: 12:06
